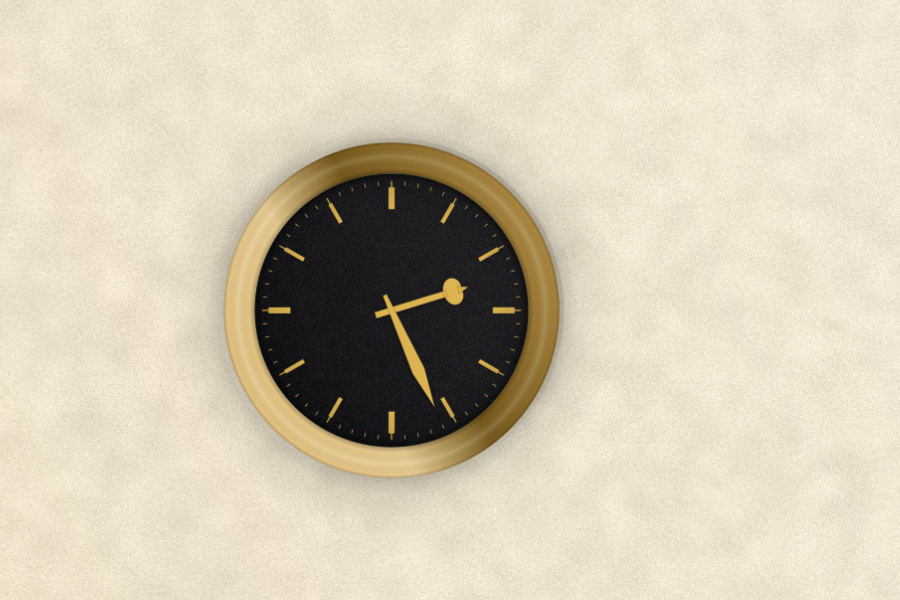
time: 2:26
